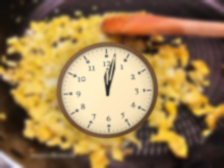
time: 12:02
